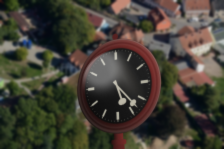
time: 5:23
